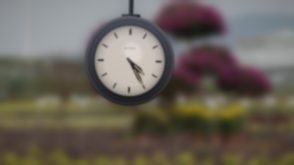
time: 4:25
